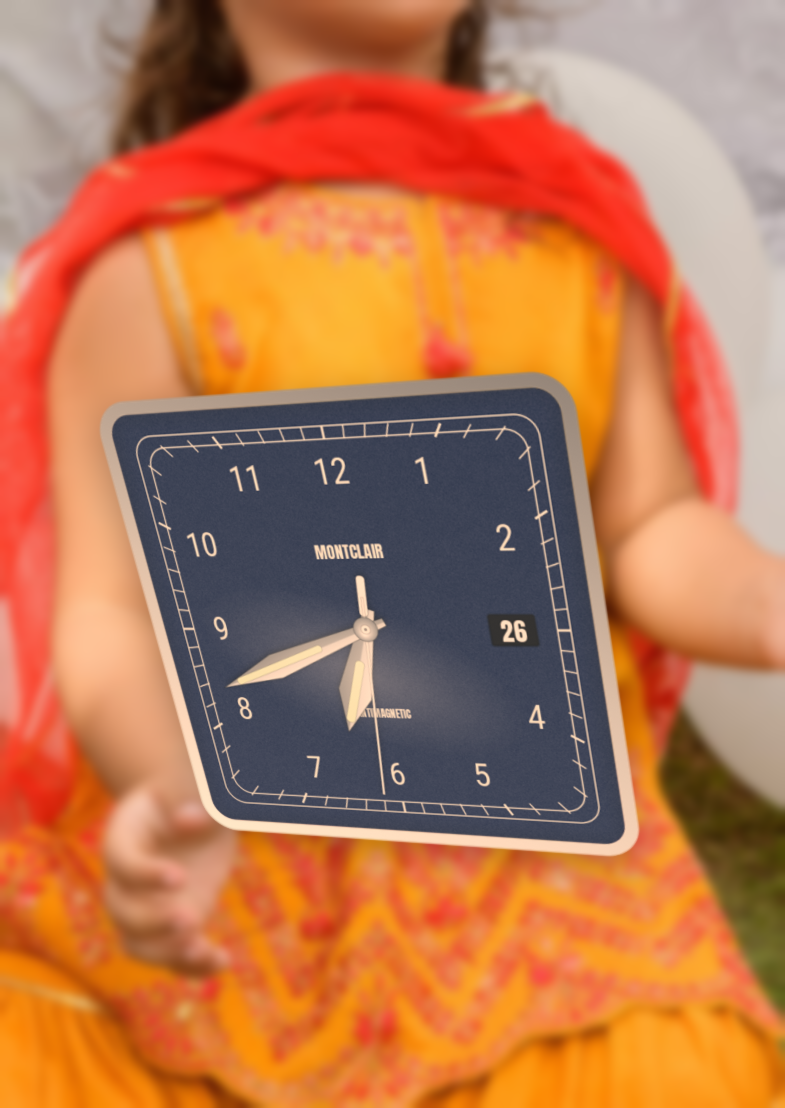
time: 6:41:31
